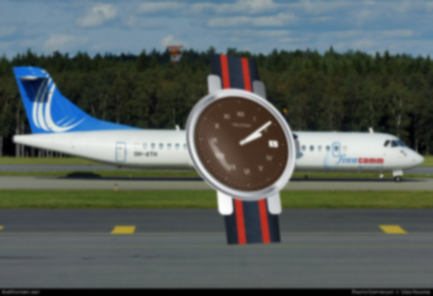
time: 2:09
